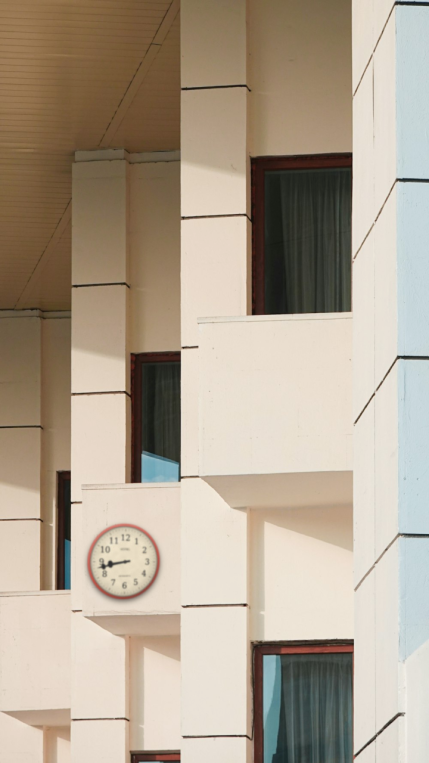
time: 8:43
